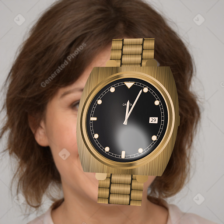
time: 12:04
